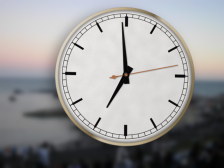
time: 6:59:13
